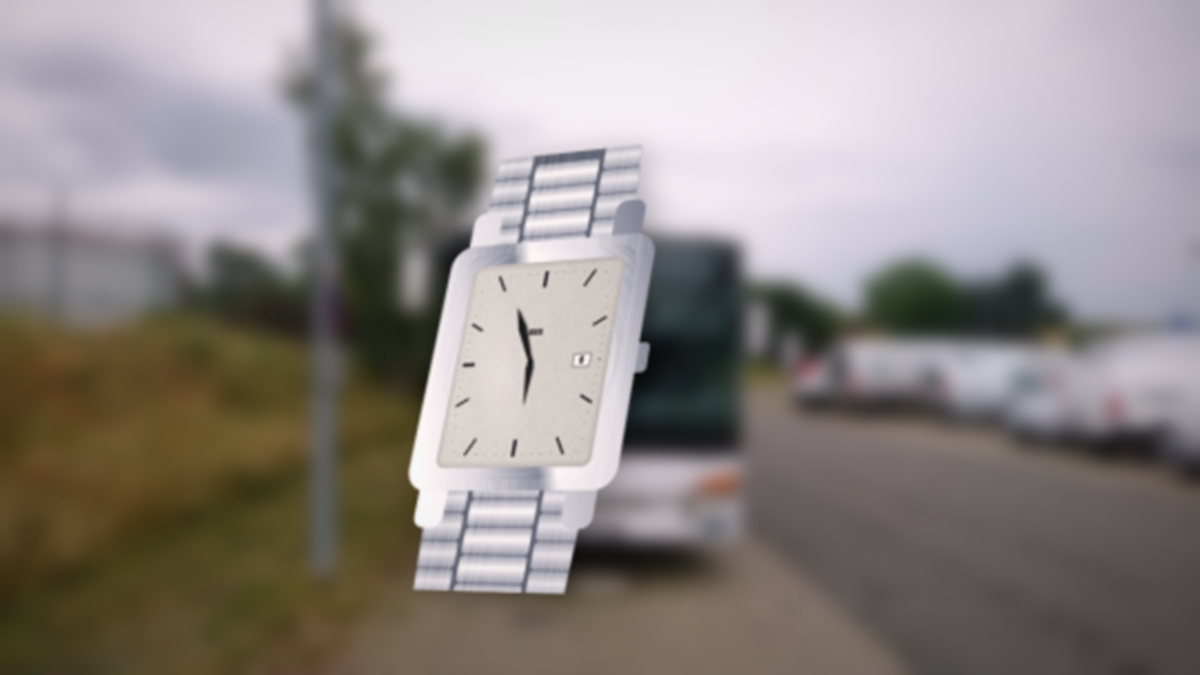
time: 5:56
